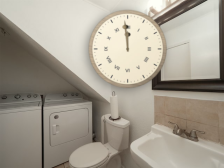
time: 11:59
